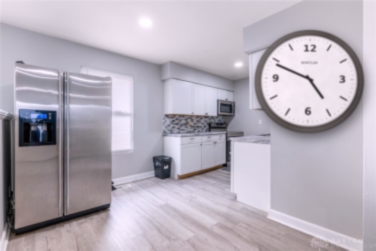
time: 4:49
